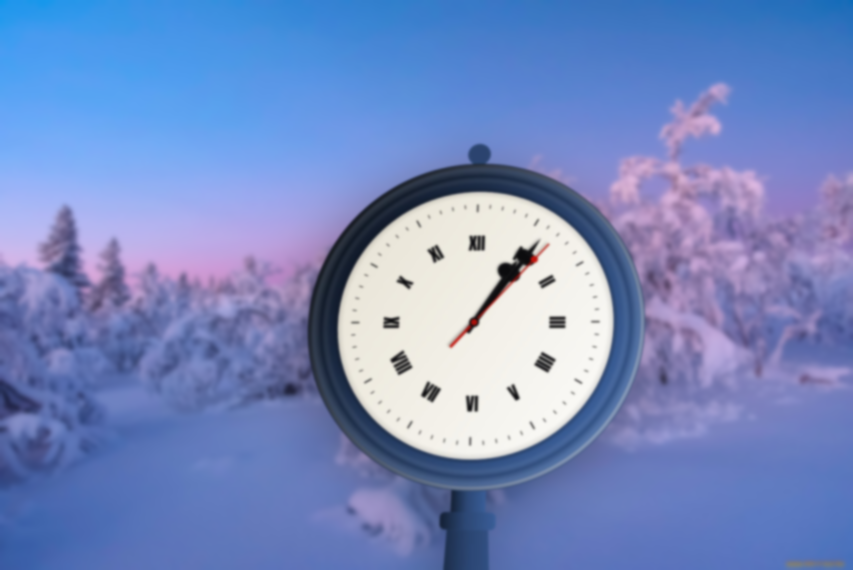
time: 1:06:07
